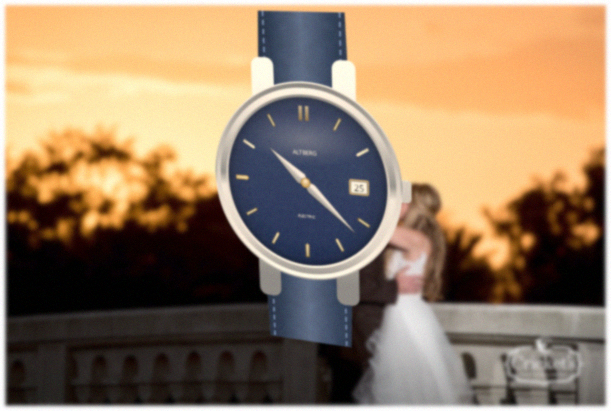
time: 10:22
